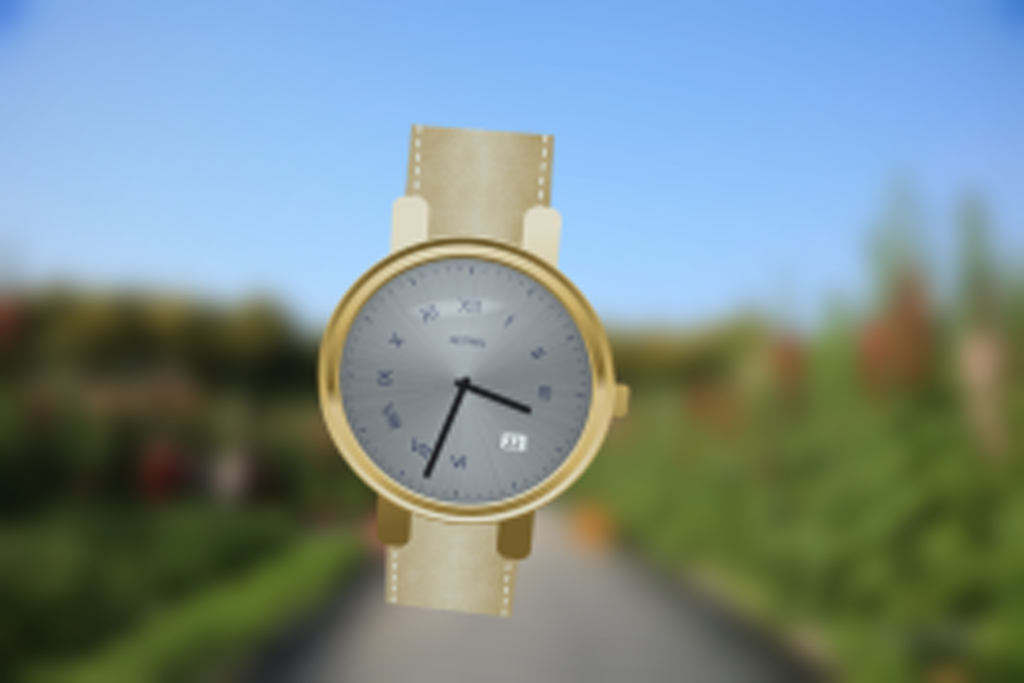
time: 3:33
